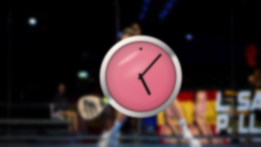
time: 5:07
